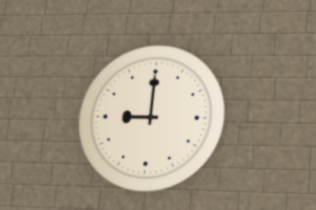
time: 9:00
